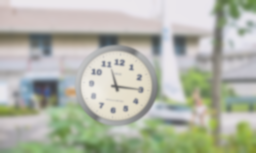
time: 11:15
